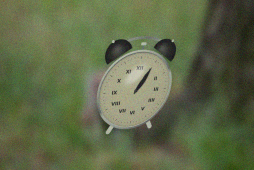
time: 1:05
